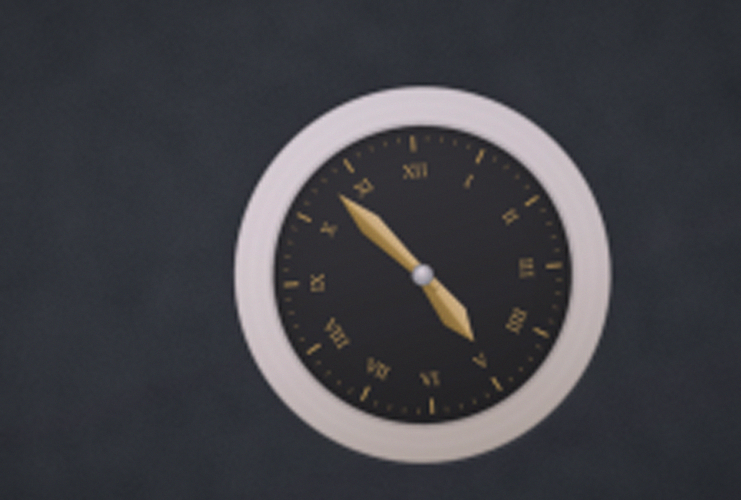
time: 4:53
